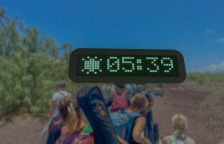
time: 5:39
